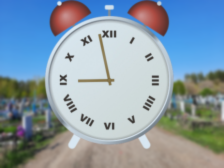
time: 8:58
